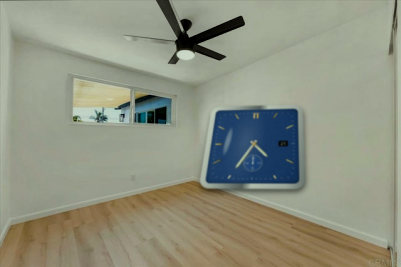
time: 4:35
